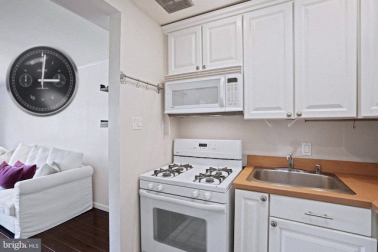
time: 3:01
